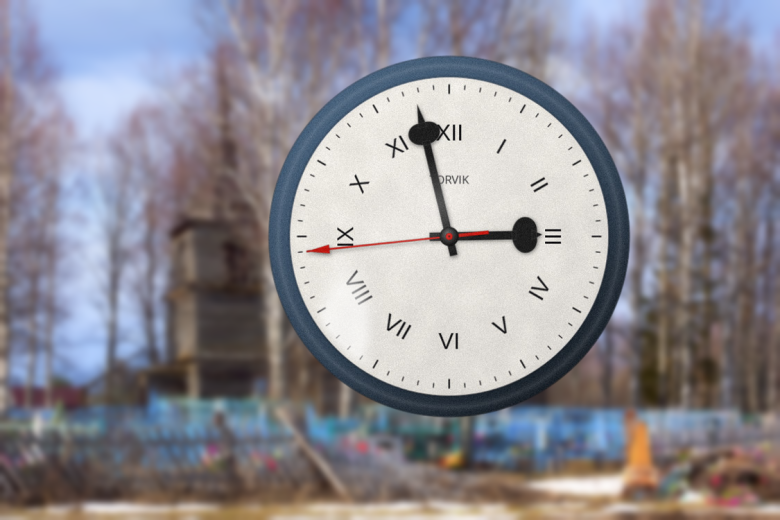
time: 2:57:44
